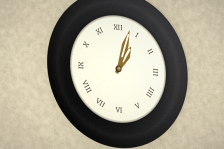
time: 1:03
